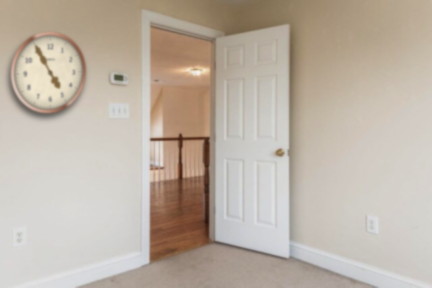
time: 4:55
